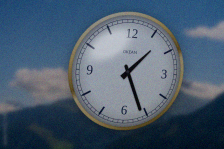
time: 1:26
